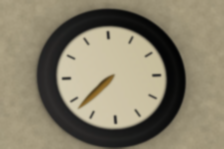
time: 7:38
